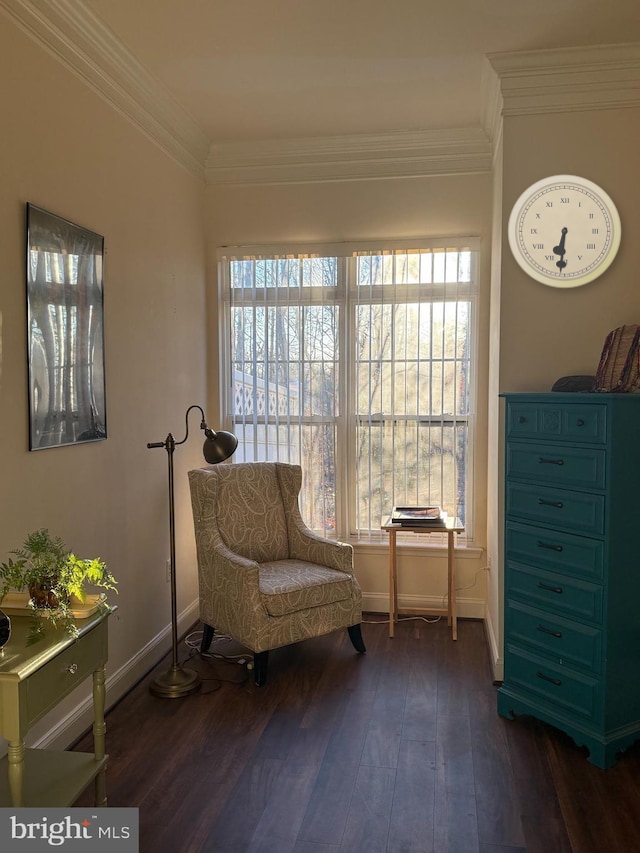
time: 6:31
